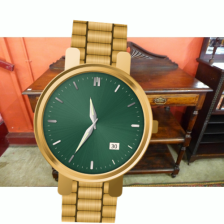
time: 11:35
